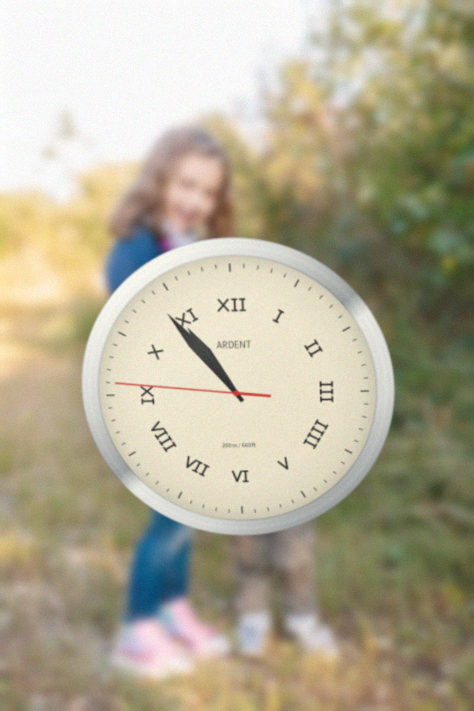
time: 10:53:46
